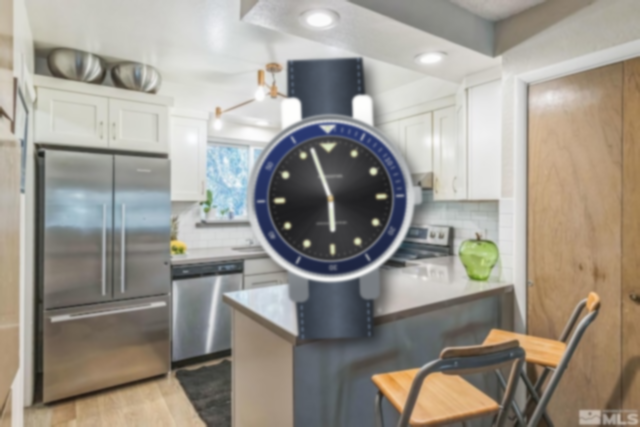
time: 5:57
